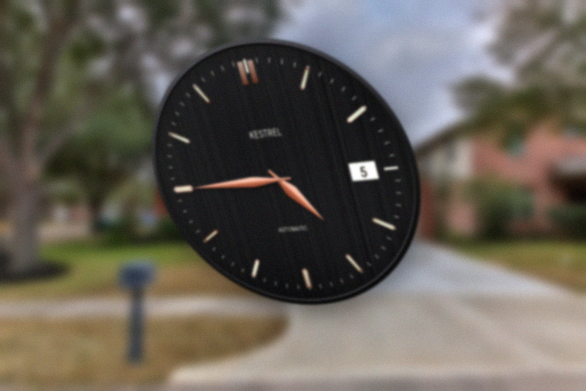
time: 4:45
